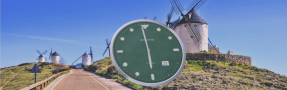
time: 5:59
